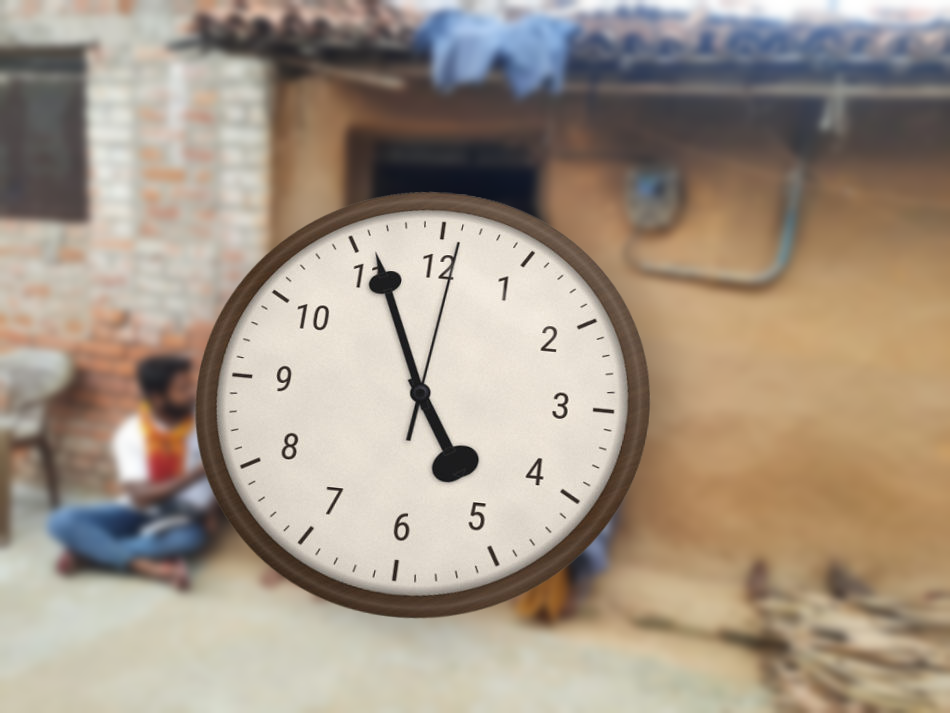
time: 4:56:01
